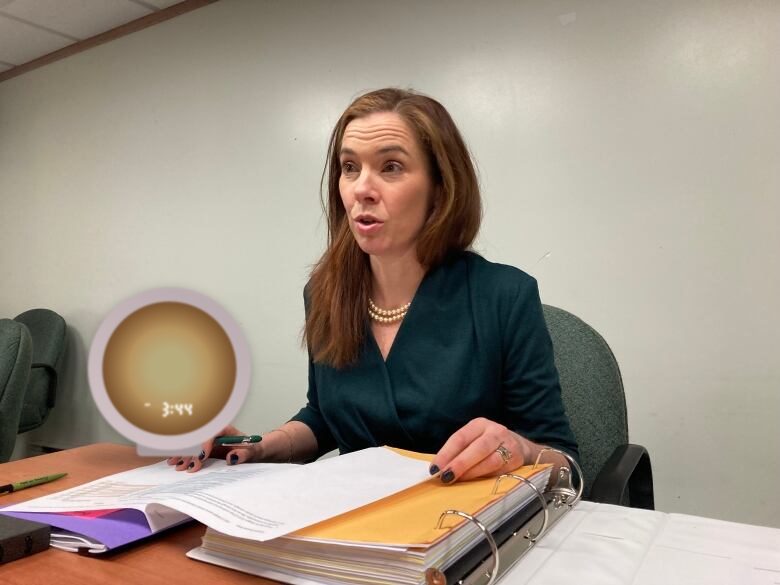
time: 3:44
